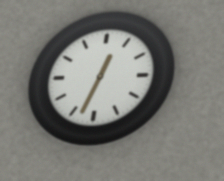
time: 12:33
